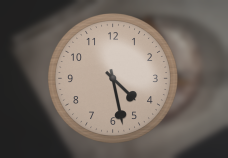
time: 4:28
